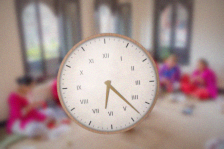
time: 6:23
